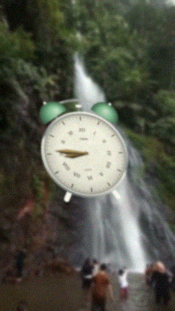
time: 8:46
